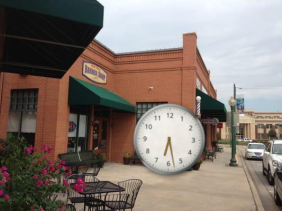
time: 6:28
